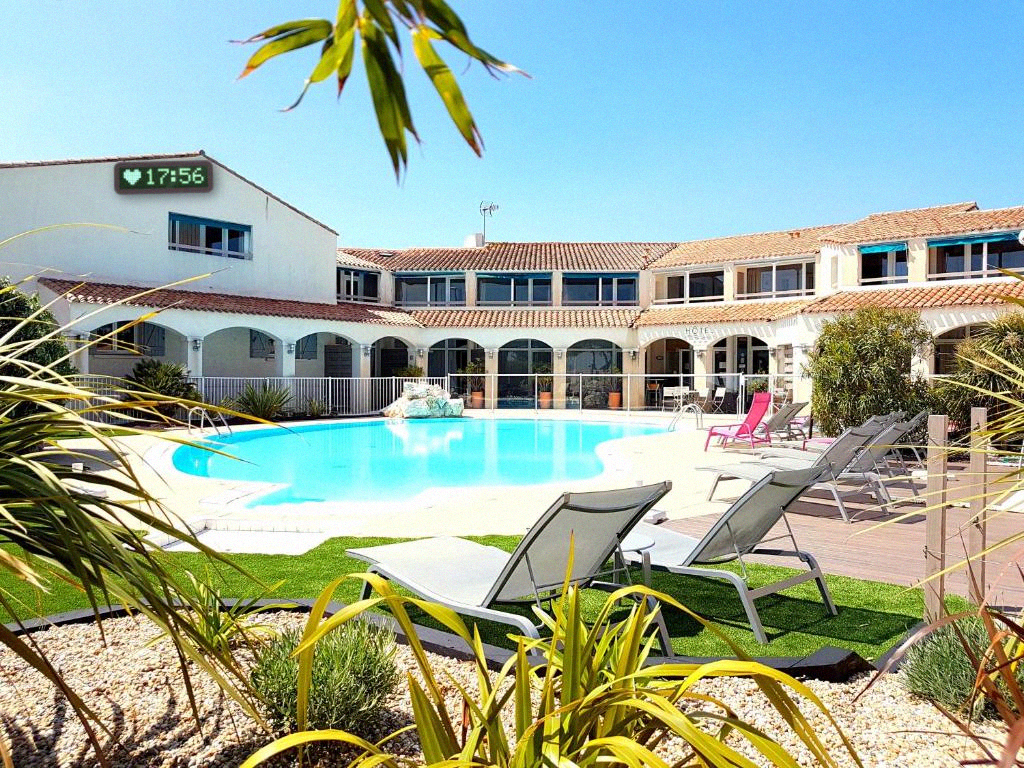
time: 17:56
